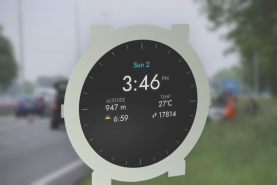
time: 3:46
